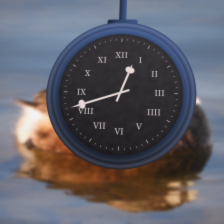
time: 12:42
